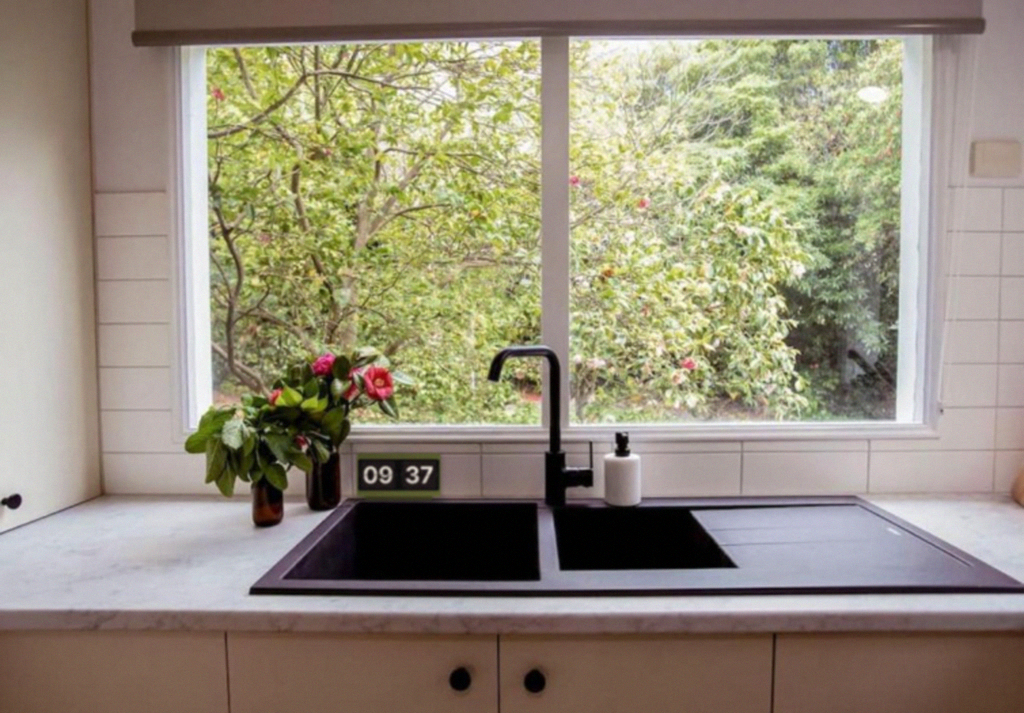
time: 9:37
